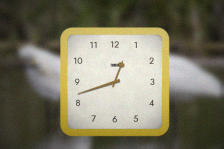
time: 12:42
